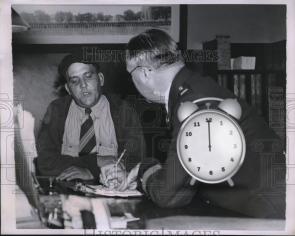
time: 12:00
